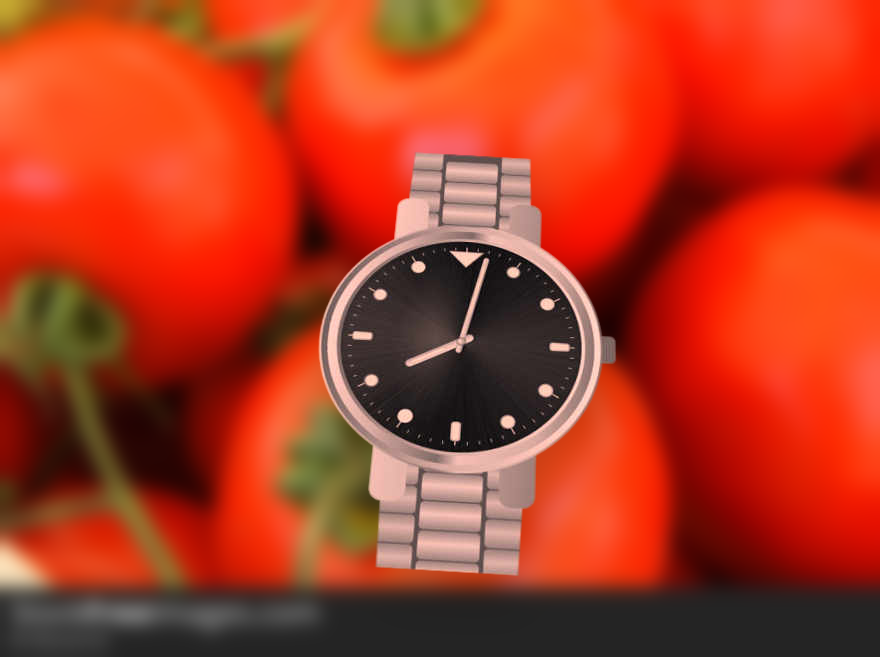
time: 8:02
